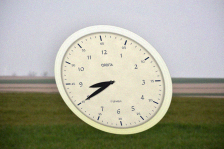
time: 8:40
